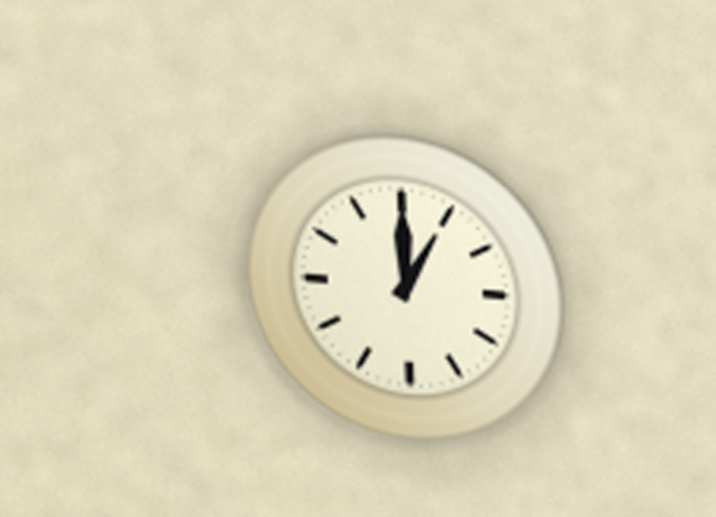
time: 1:00
